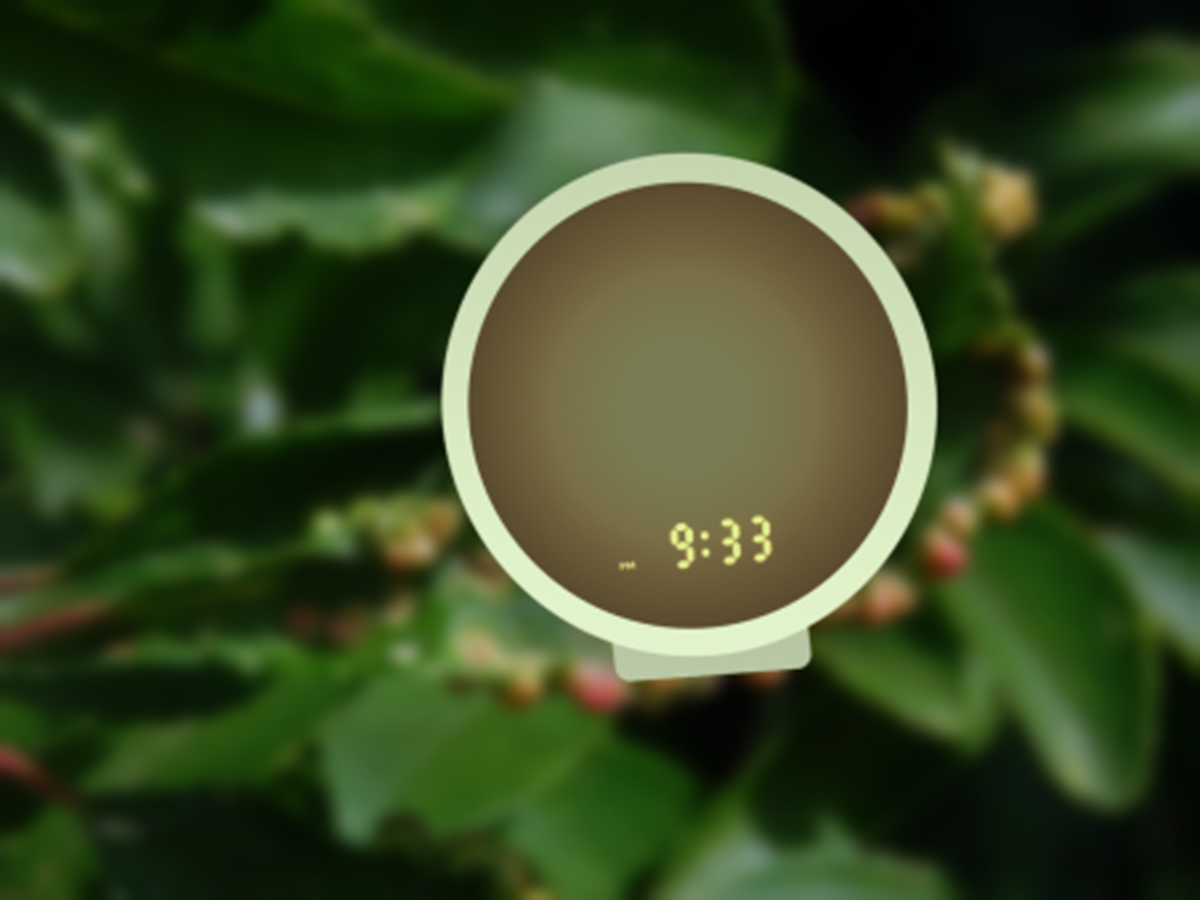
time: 9:33
